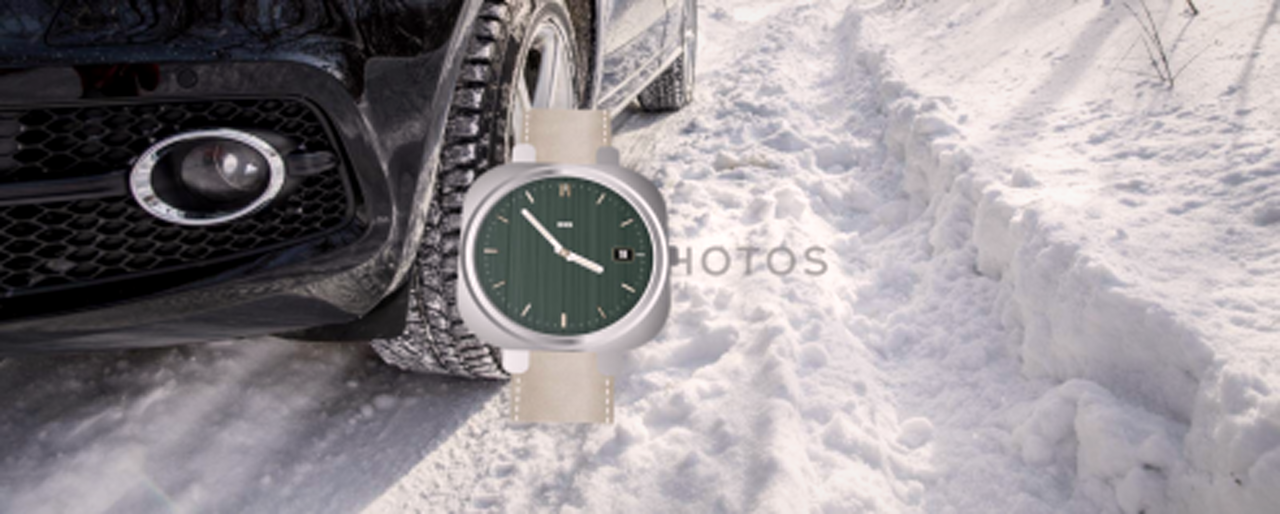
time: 3:53
